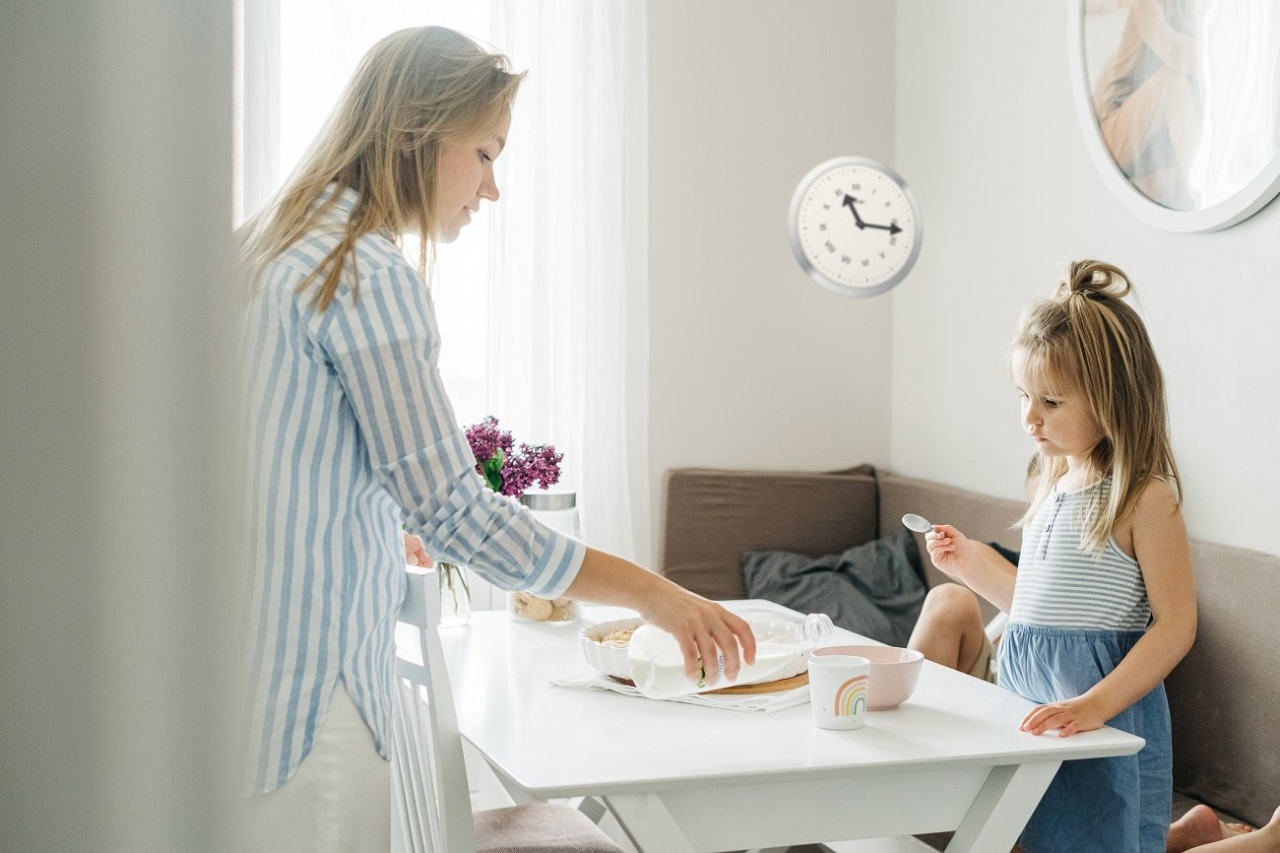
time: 11:17
